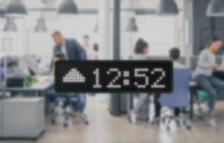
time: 12:52
